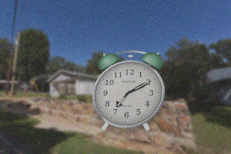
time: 7:10
